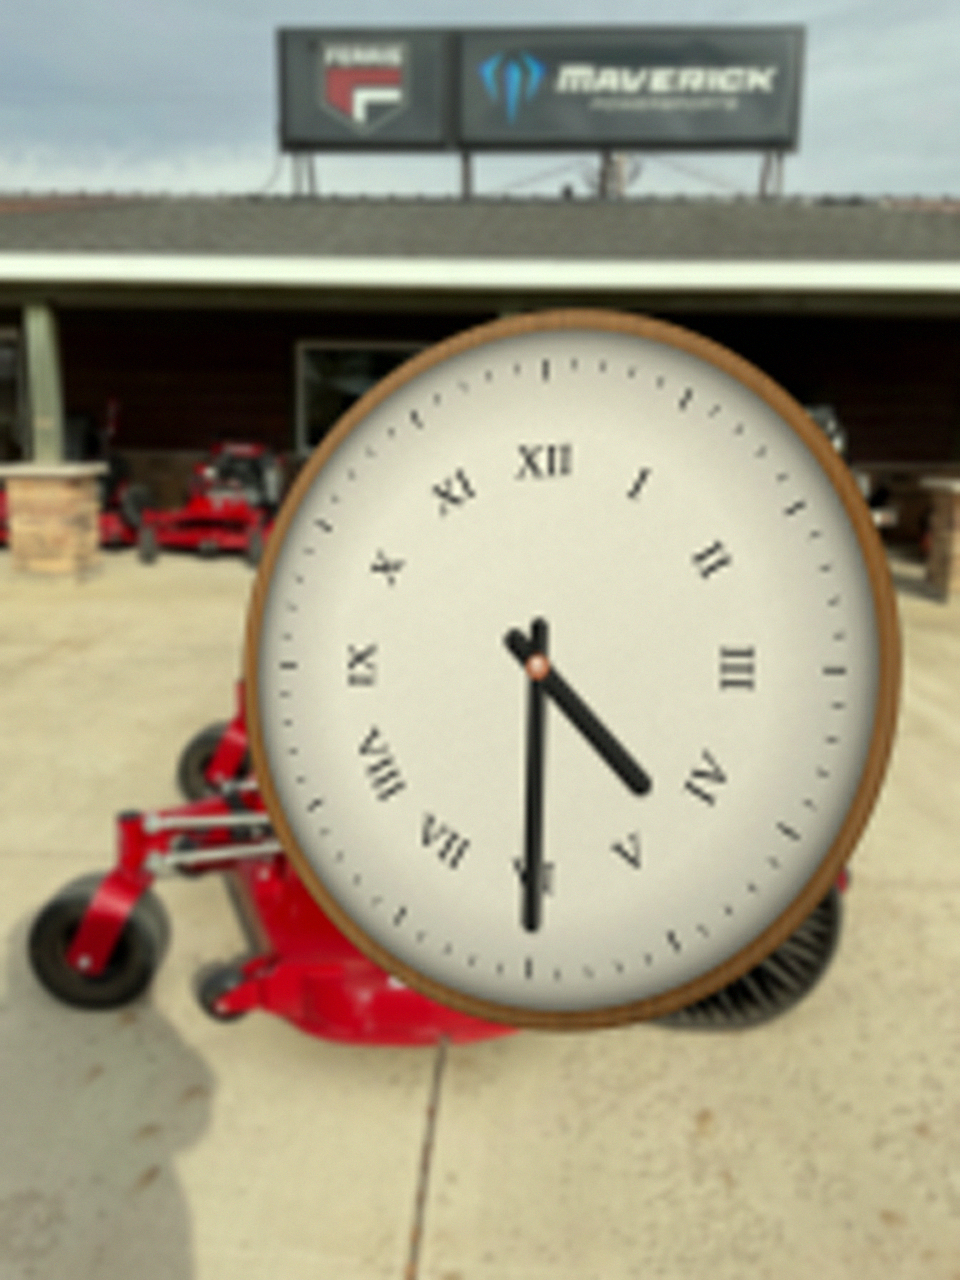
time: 4:30
